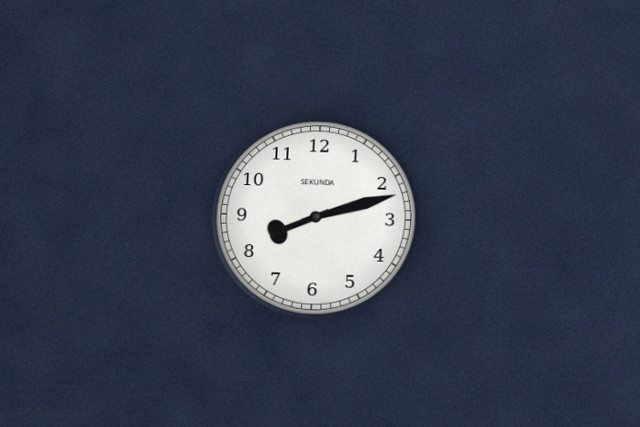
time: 8:12
